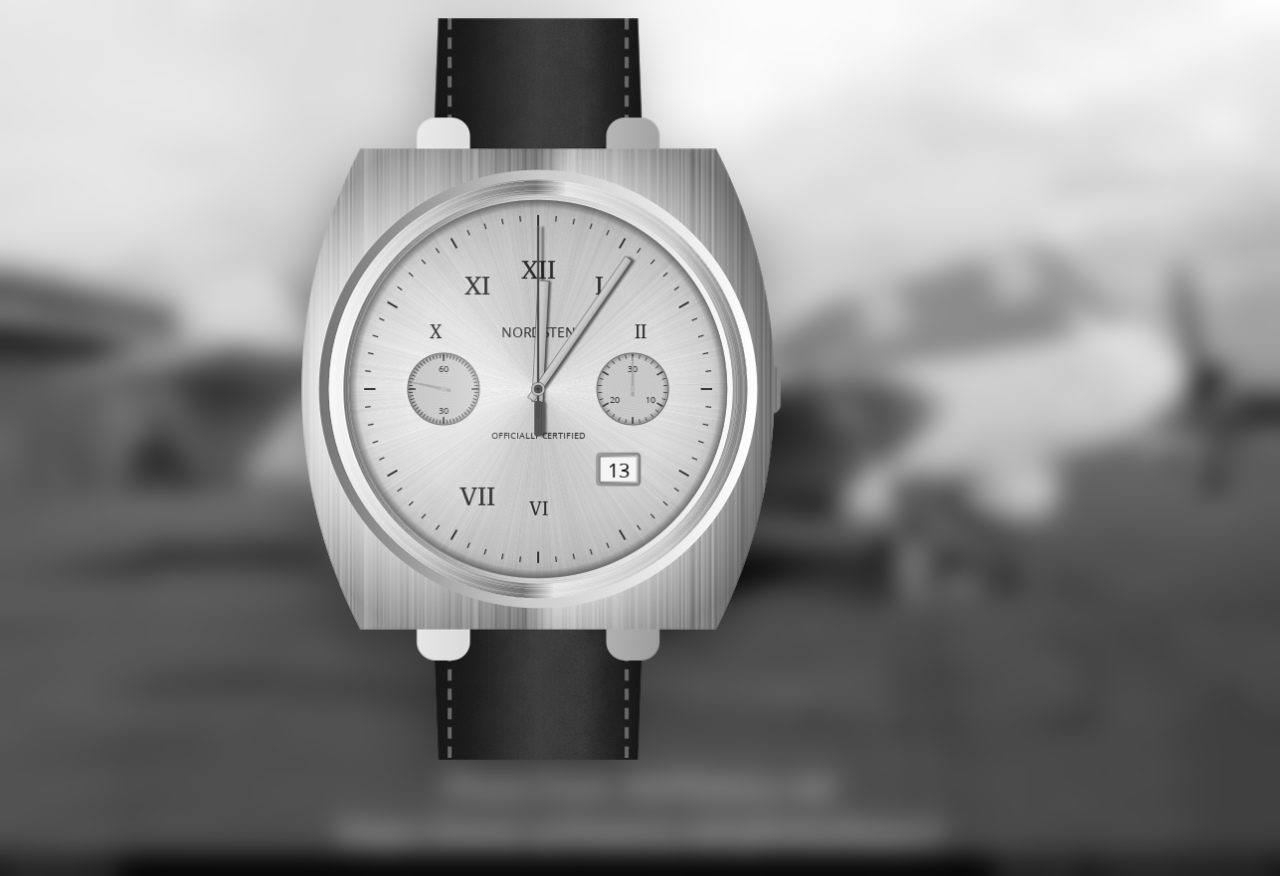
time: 12:05:47
